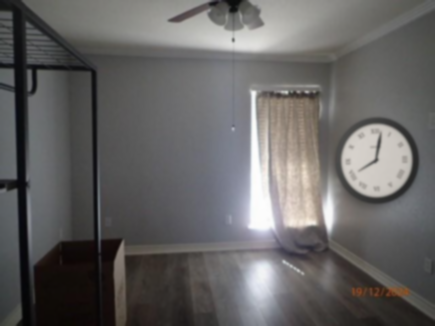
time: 8:02
